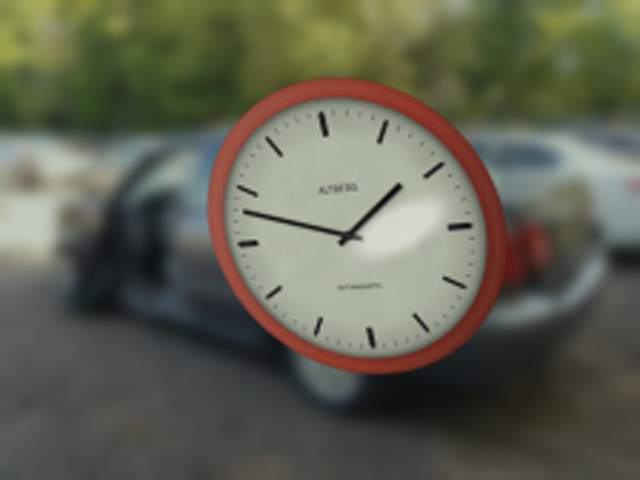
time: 1:48
